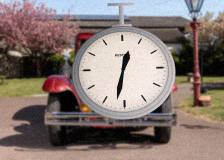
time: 12:32
